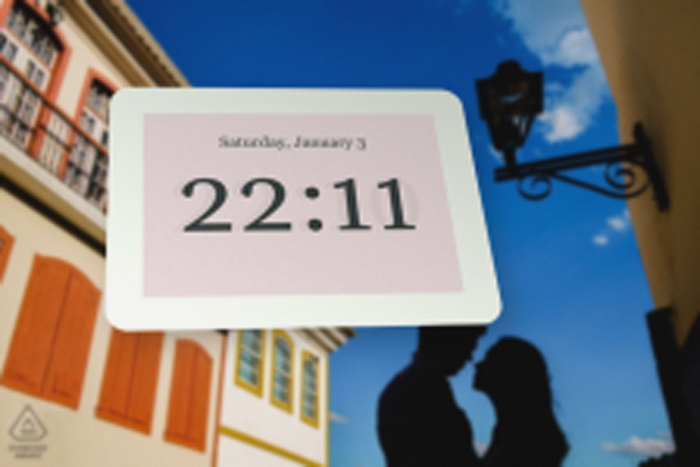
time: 22:11
